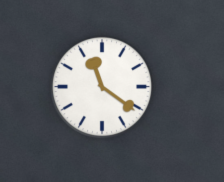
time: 11:21
